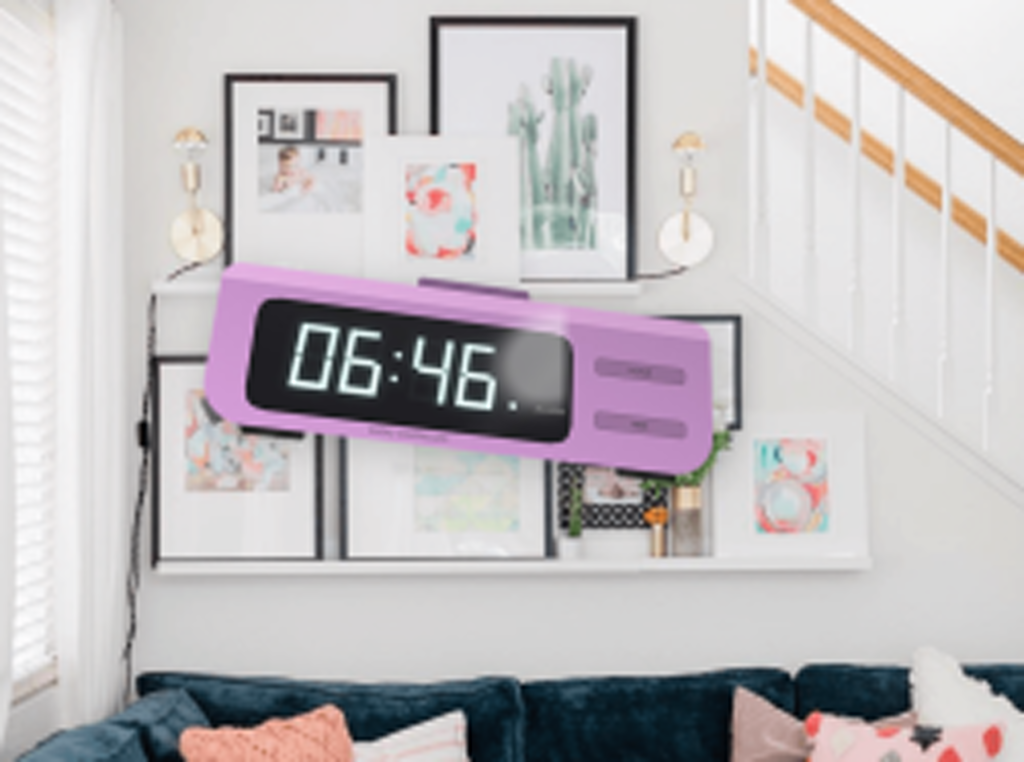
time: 6:46
